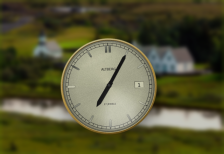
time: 7:05
